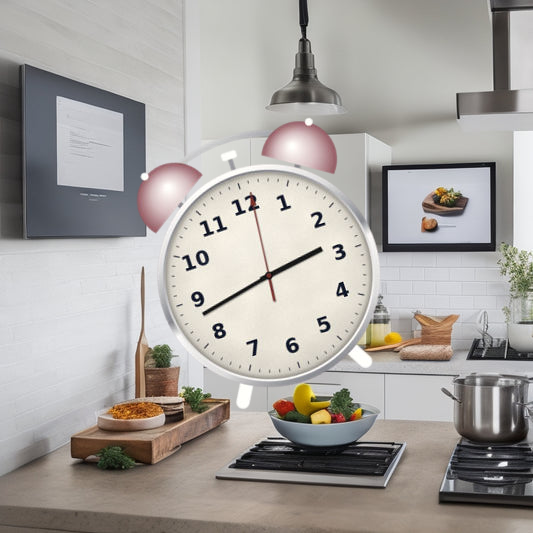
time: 2:43:01
